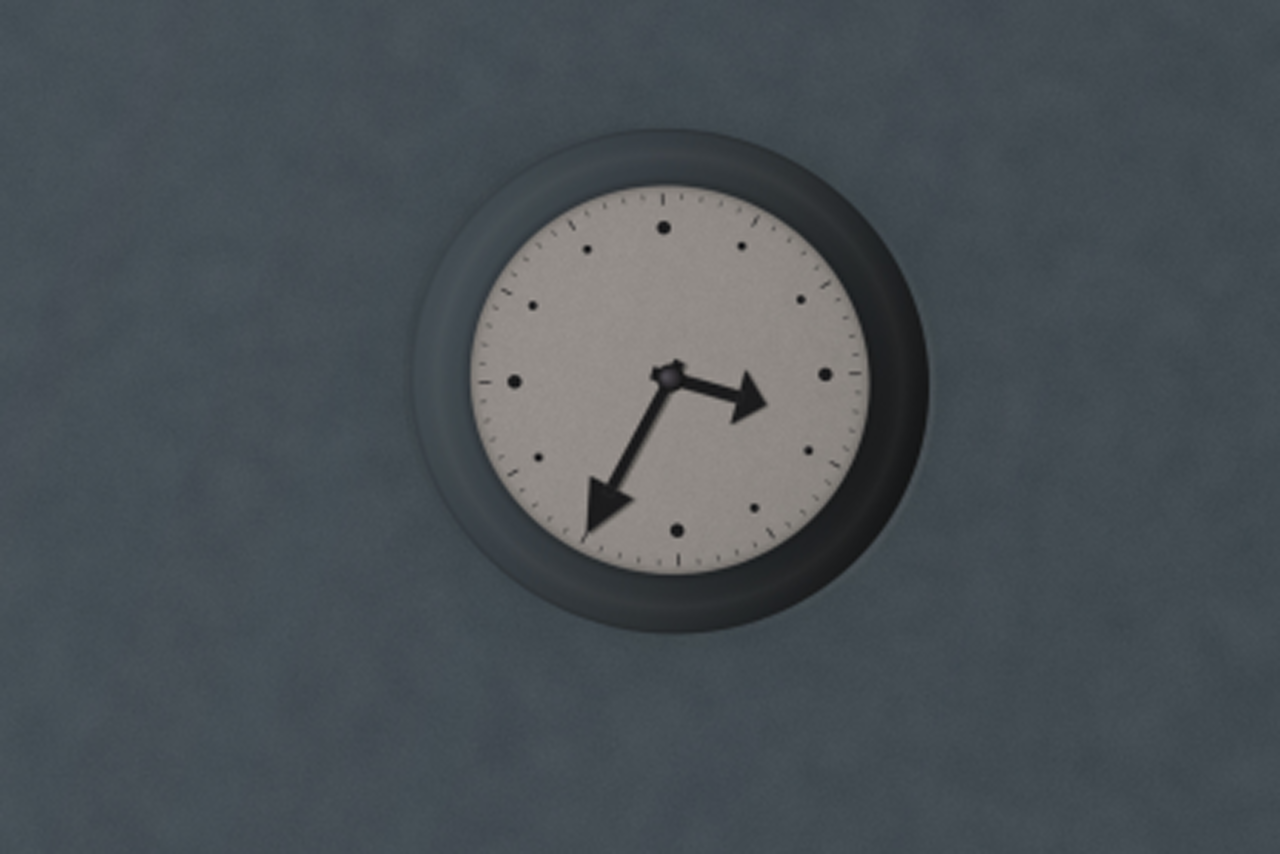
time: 3:35
